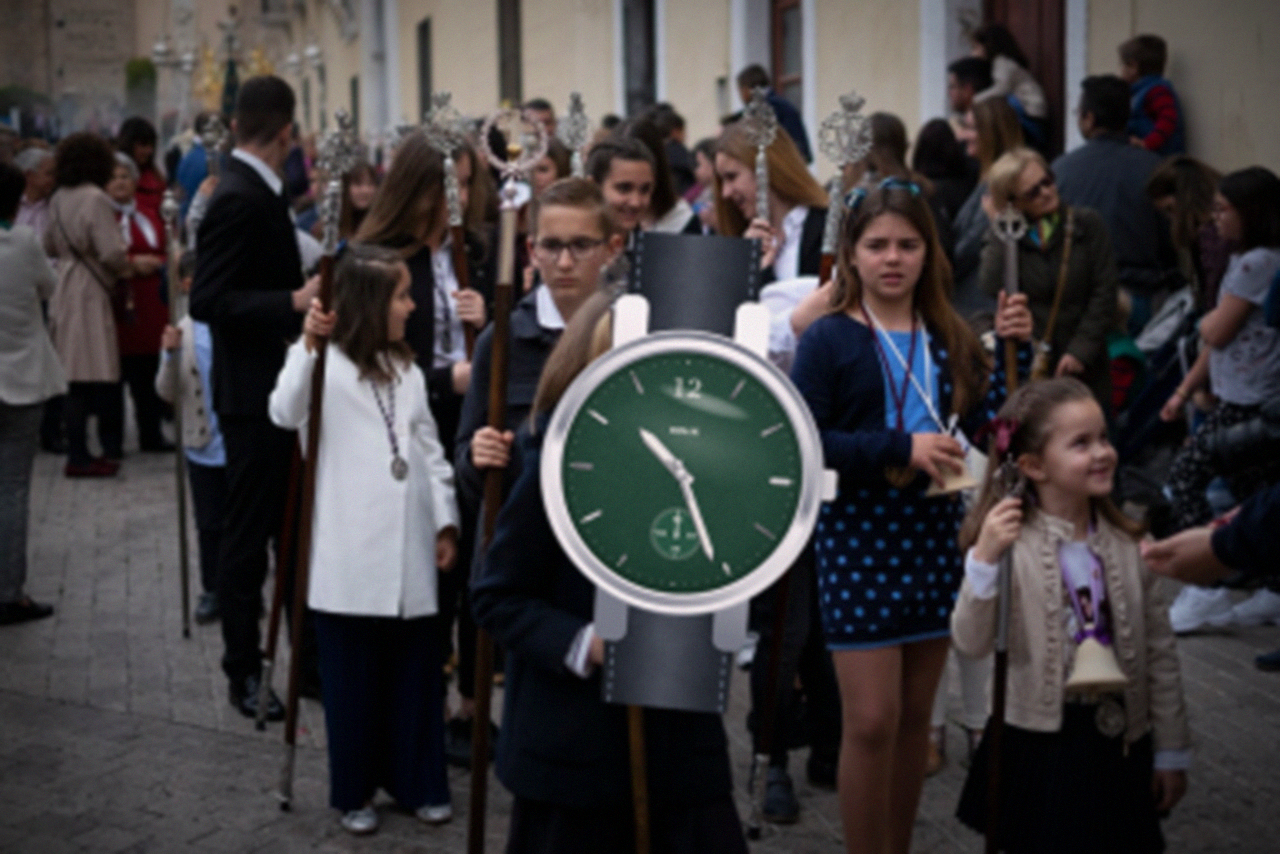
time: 10:26
